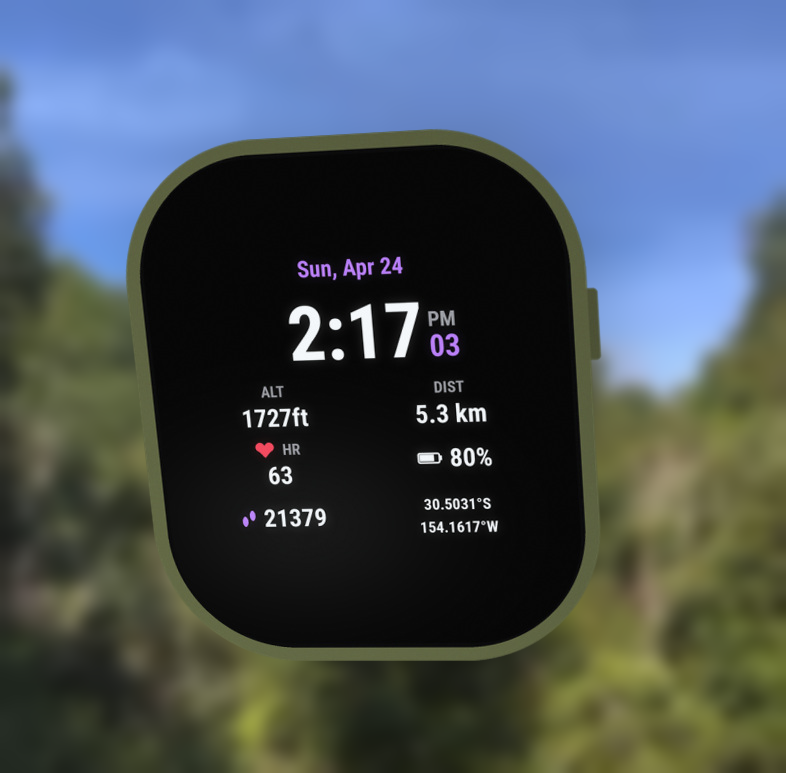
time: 2:17:03
